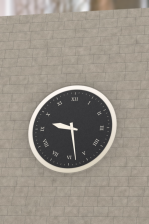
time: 9:28
